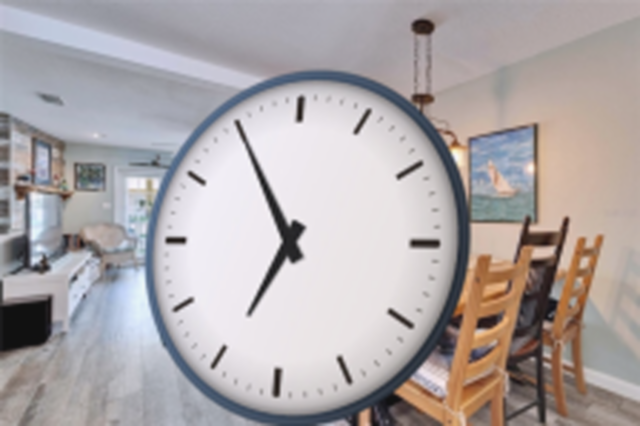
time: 6:55
